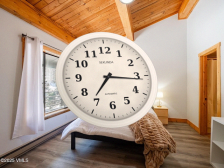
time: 7:16
